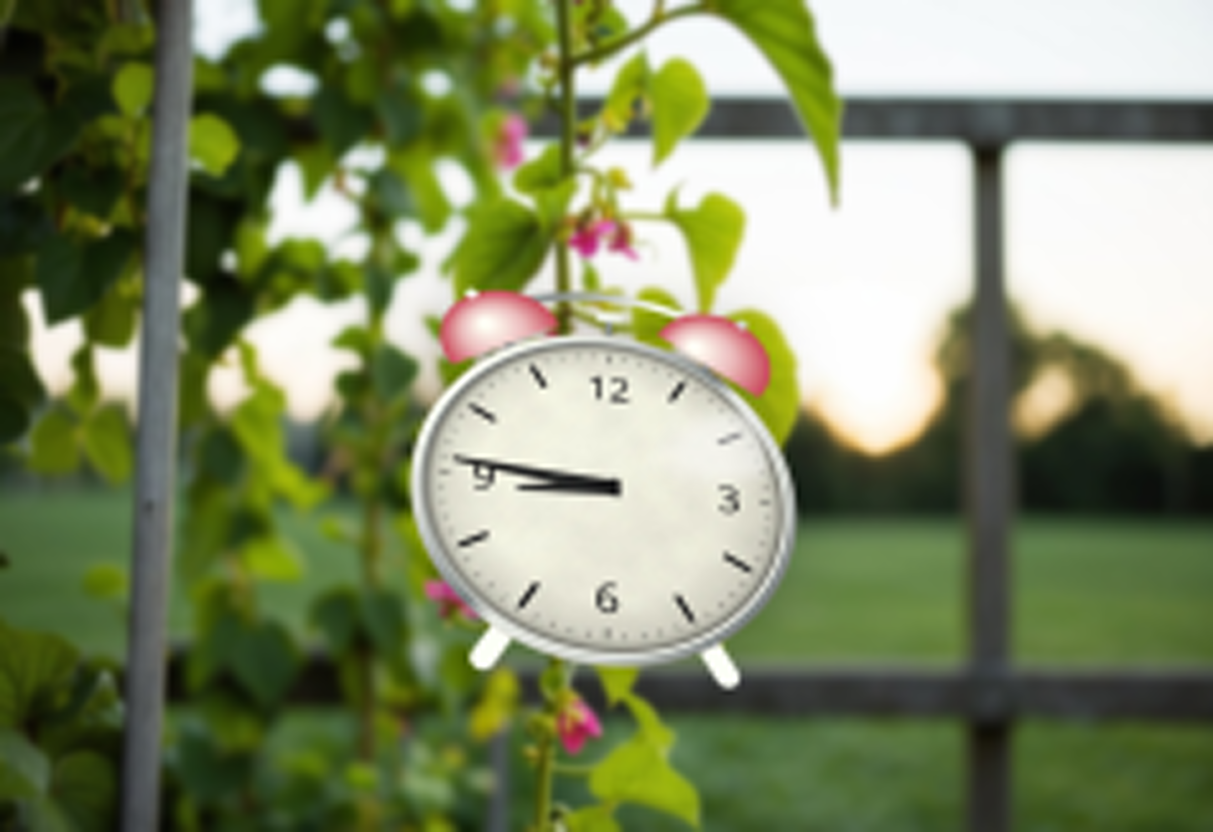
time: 8:46
